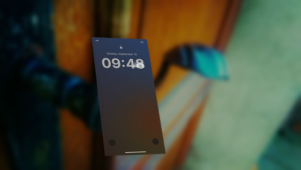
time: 9:48
